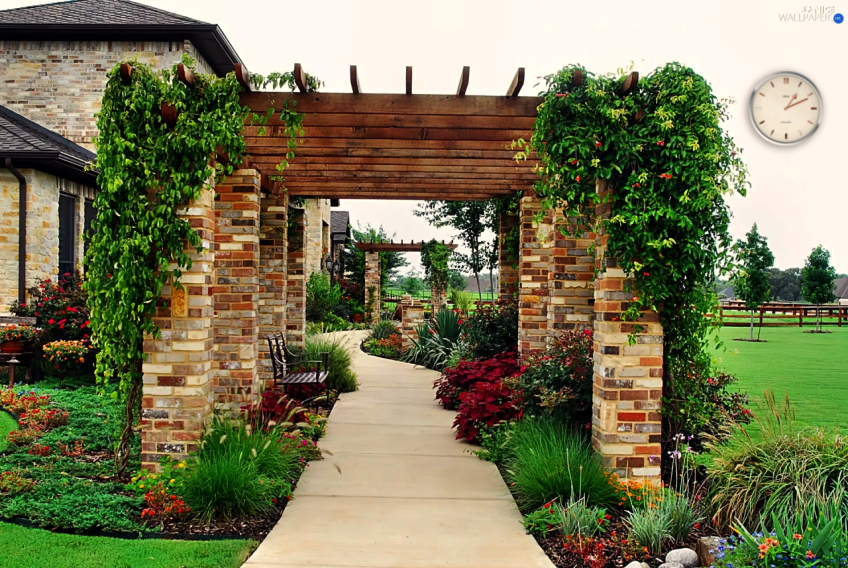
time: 1:11
